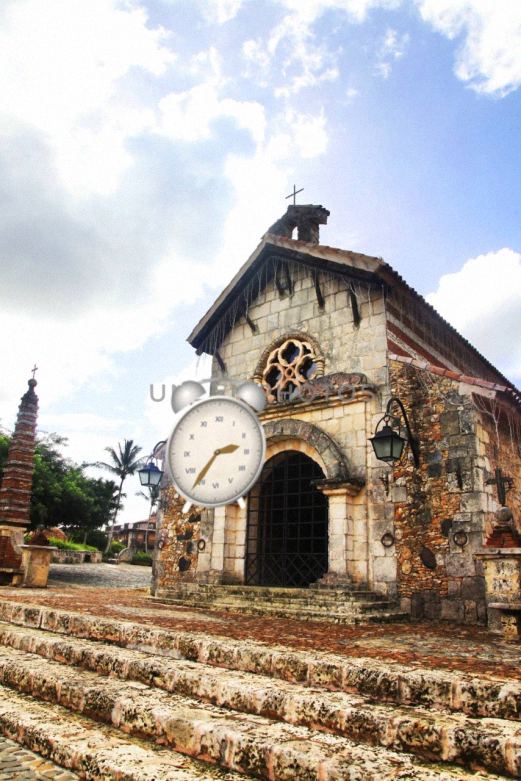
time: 2:36
